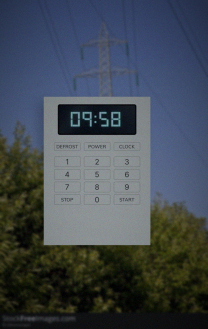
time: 9:58
